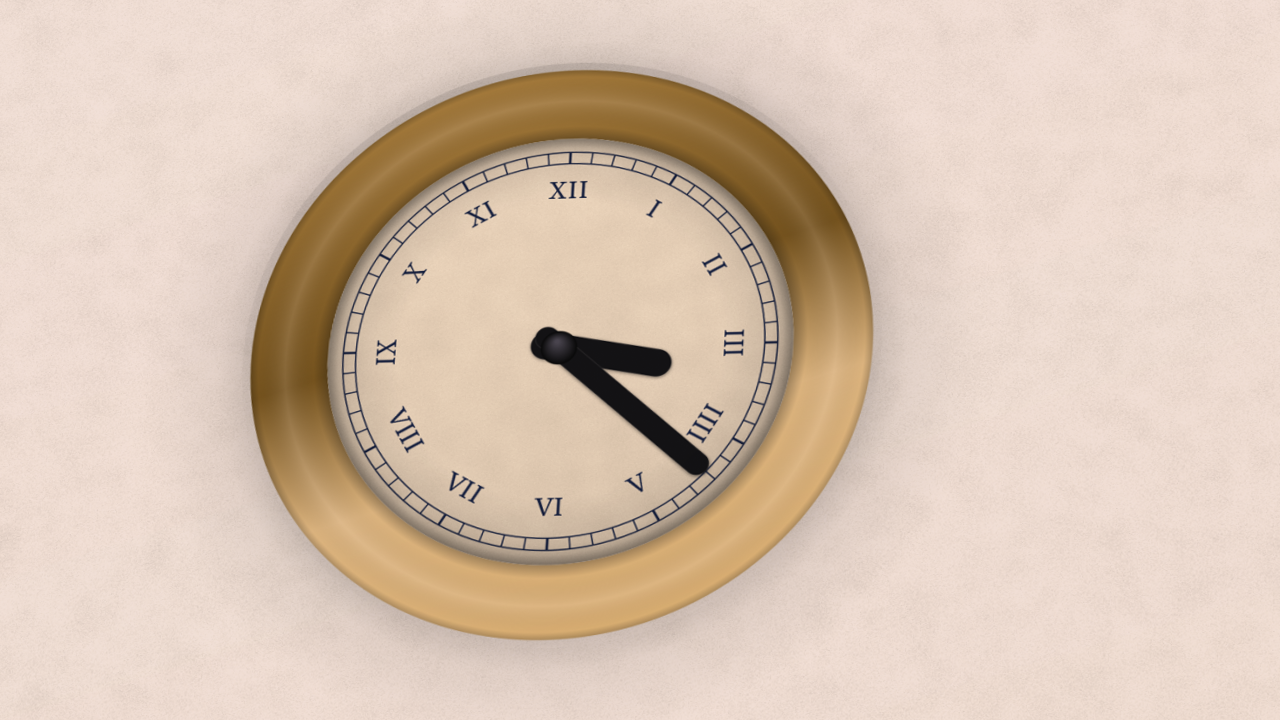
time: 3:22
